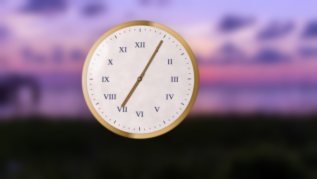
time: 7:05
